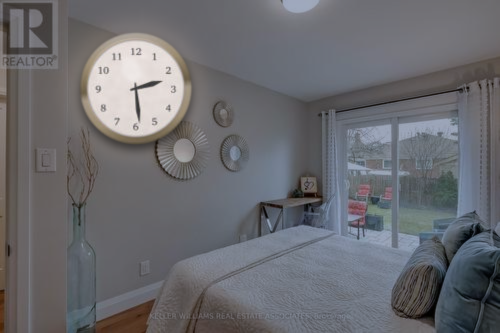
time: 2:29
